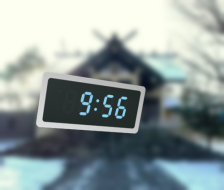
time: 9:56
